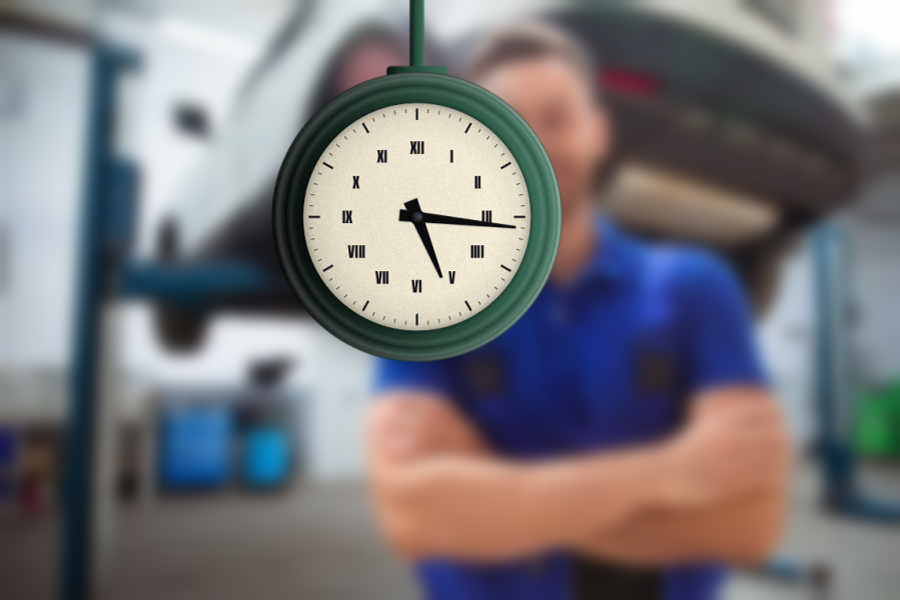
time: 5:16
